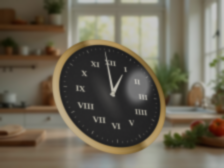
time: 12:59
